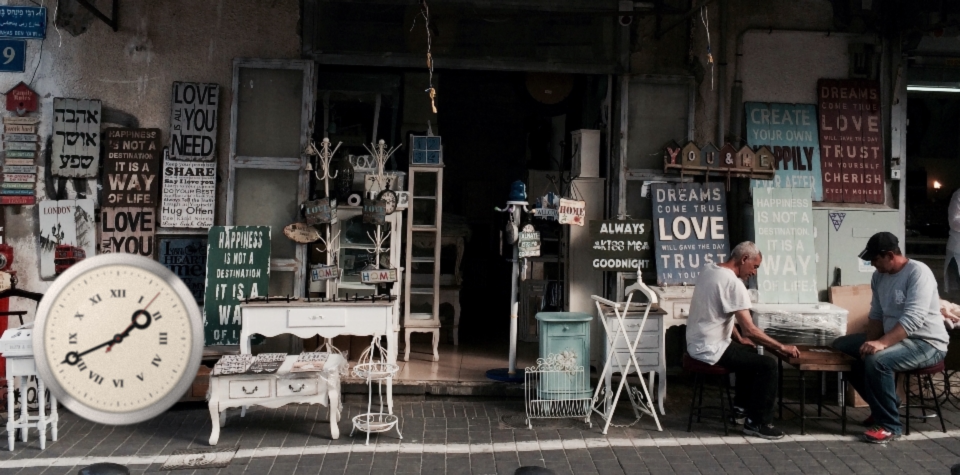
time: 1:41:07
